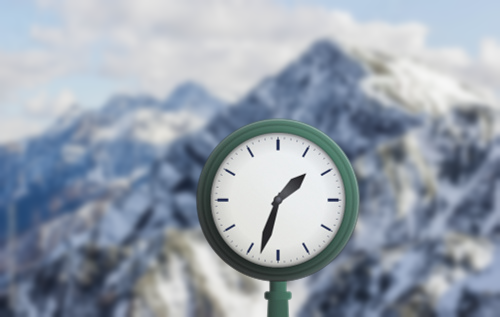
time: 1:33
